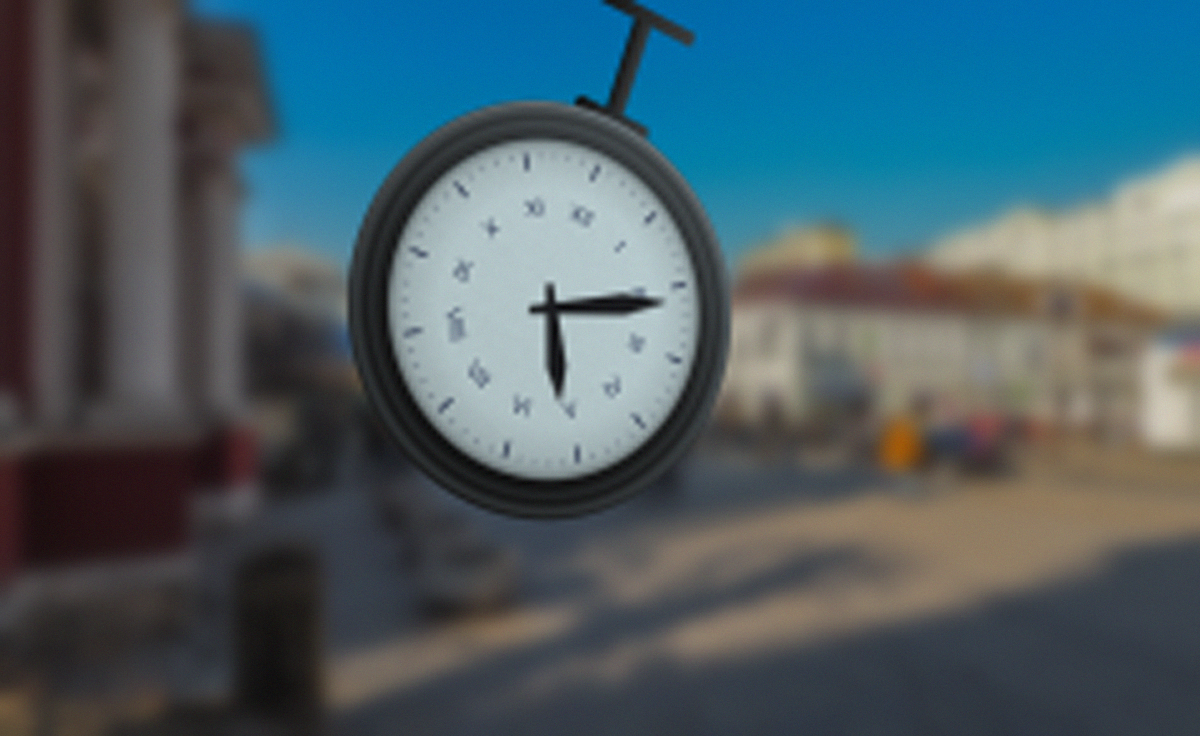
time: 5:11
